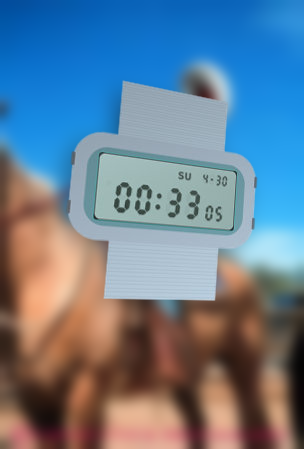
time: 0:33:05
